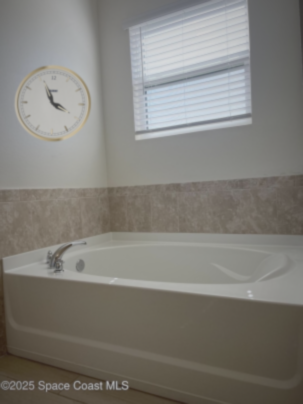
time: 3:56
